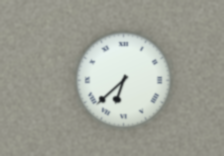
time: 6:38
